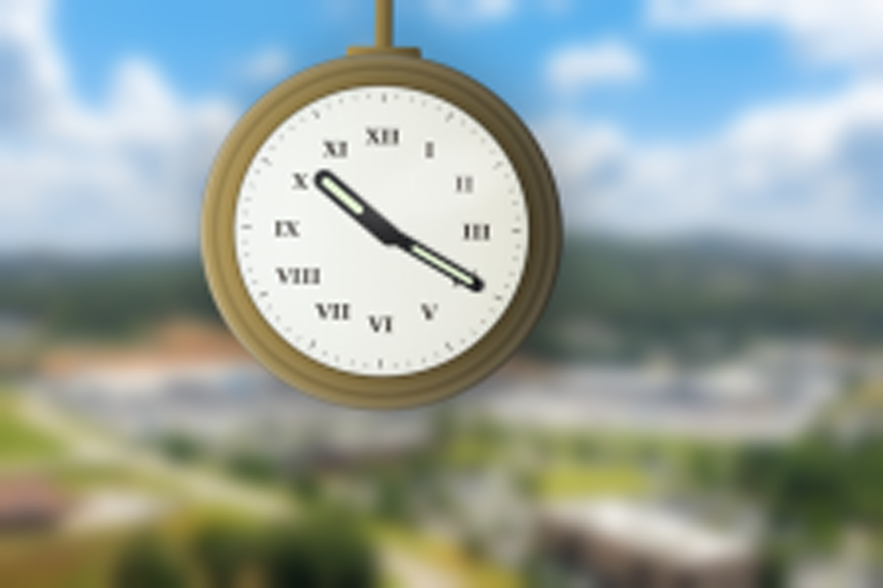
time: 10:20
